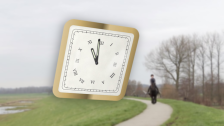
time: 10:59
